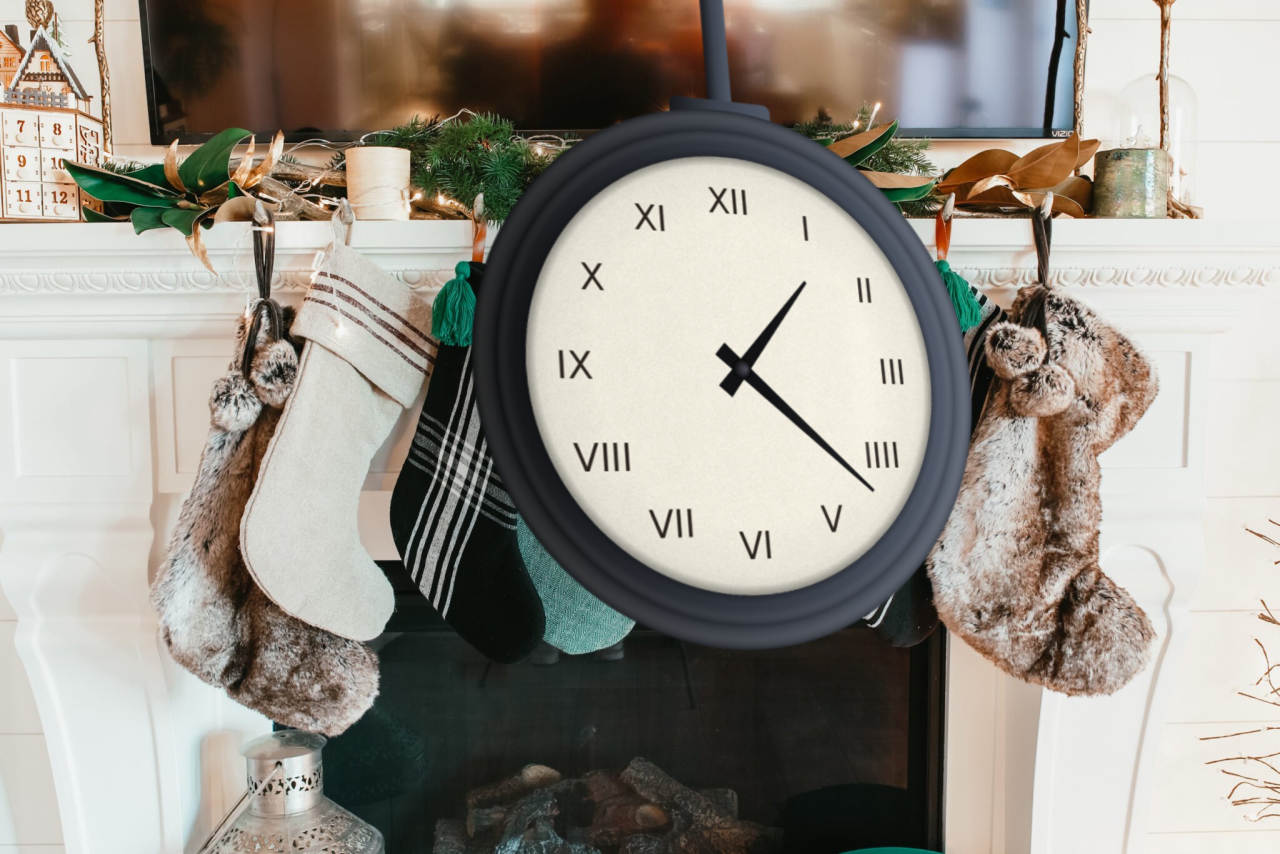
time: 1:22
